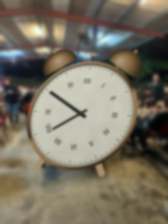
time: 7:50
